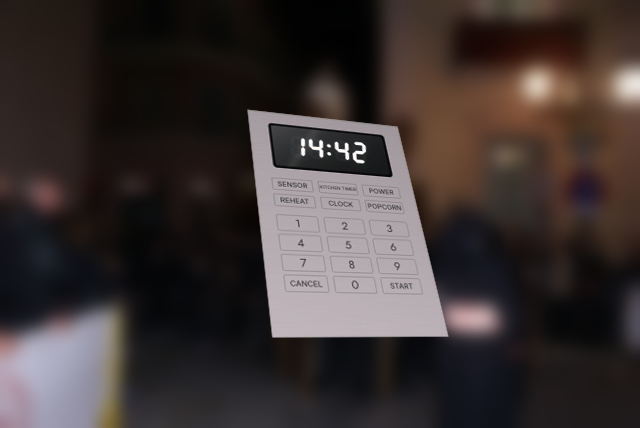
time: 14:42
